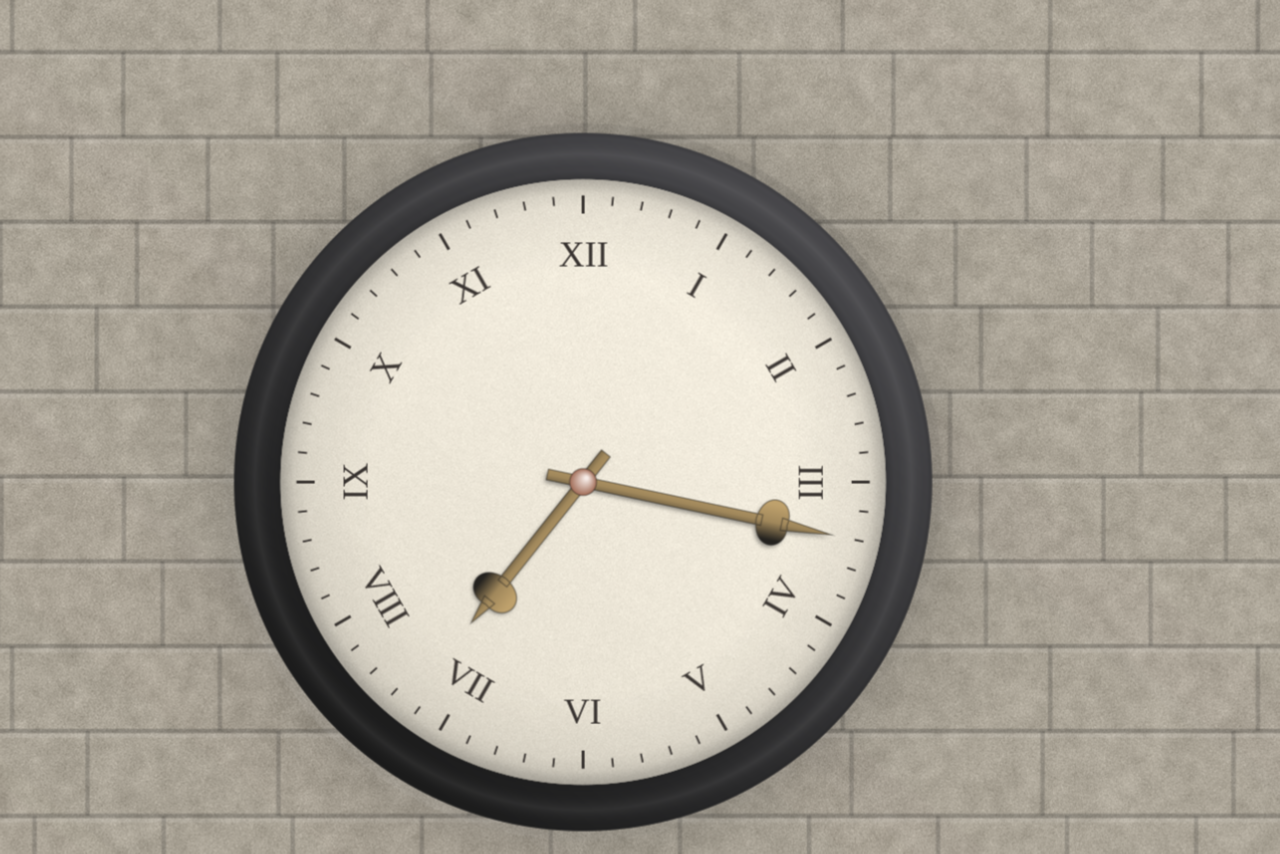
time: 7:17
